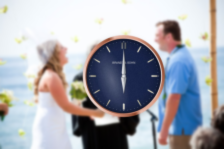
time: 6:00
